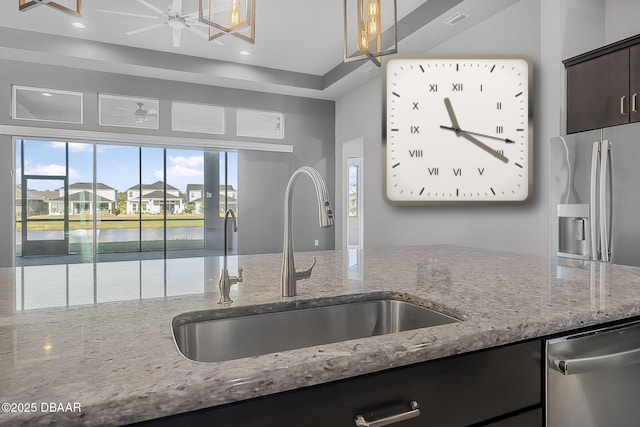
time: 11:20:17
